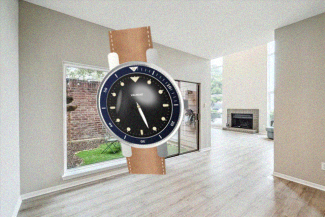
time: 5:27
